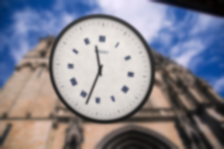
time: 11:33
